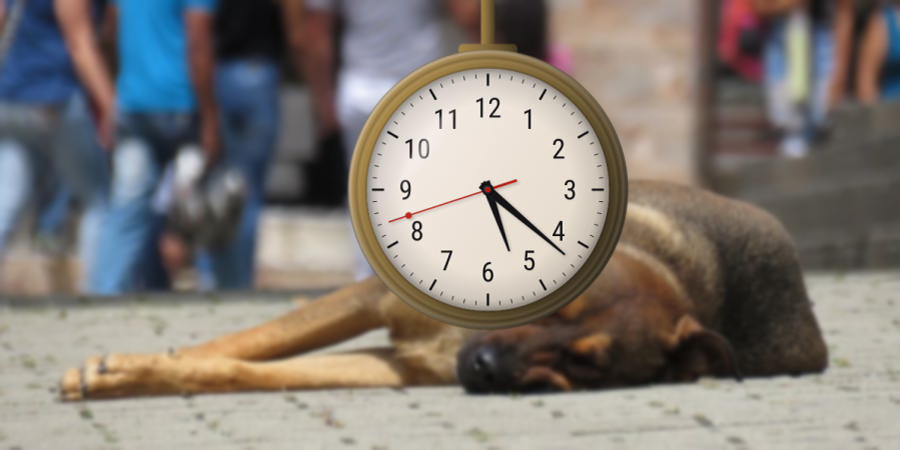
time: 5:21:42
